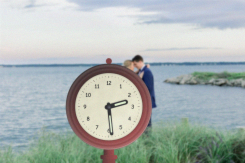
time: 2:29
